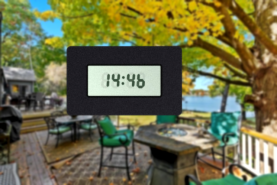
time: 14:46
